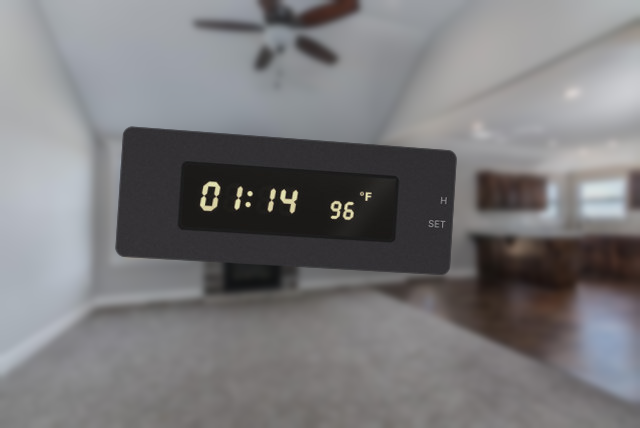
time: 1:14
